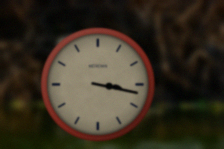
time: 3:17
